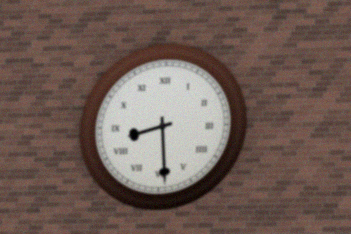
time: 8:29
